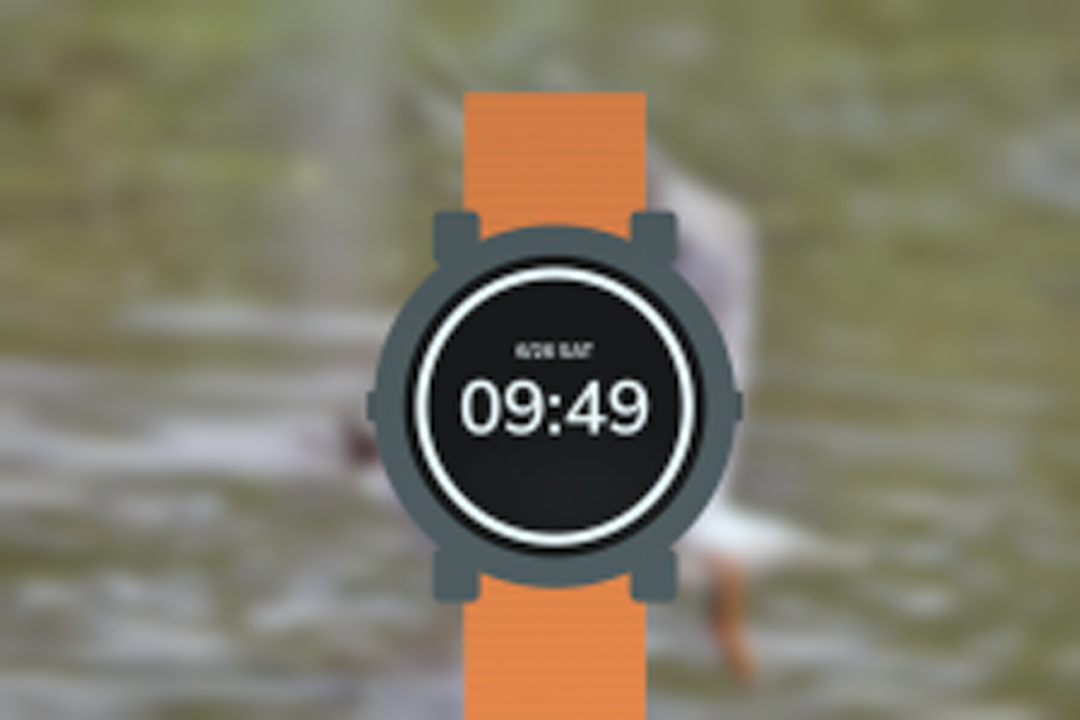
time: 9:49
